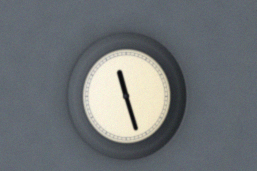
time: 11:27
